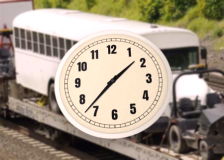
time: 1:37
